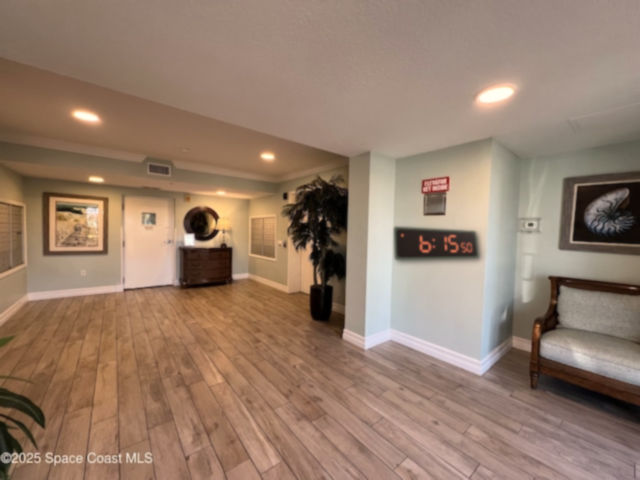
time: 6:15
